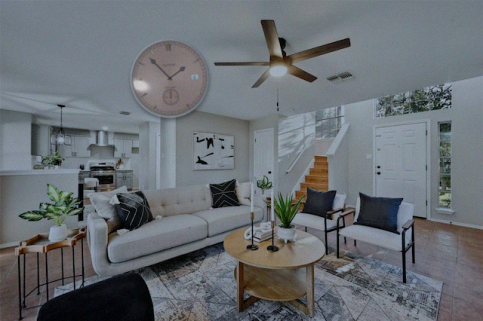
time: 1:53
